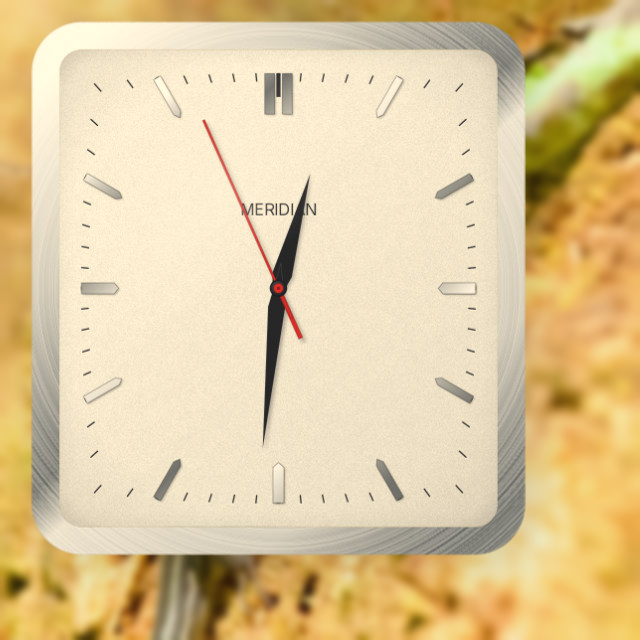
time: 12:30:56
